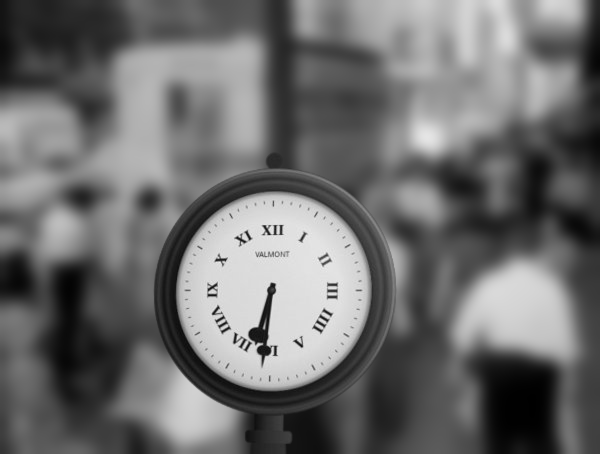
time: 6:31
